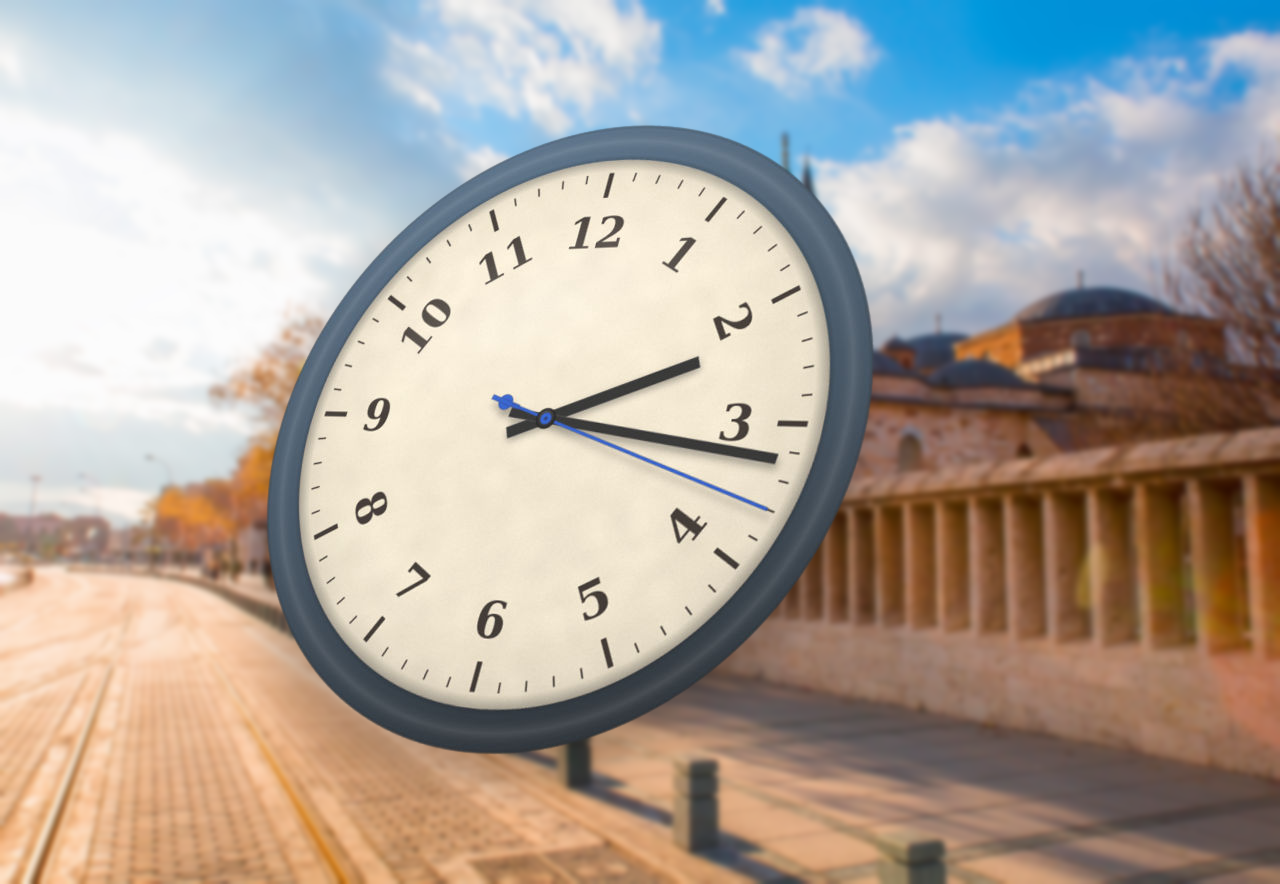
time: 2:16:18
